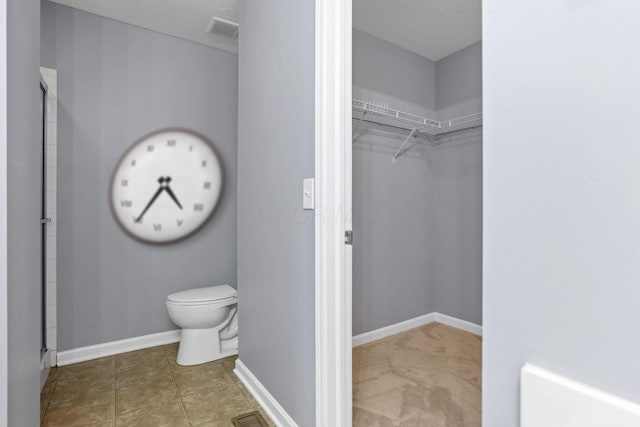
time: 4:35
